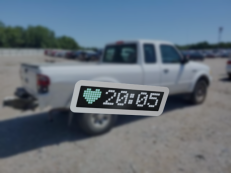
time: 20:05
